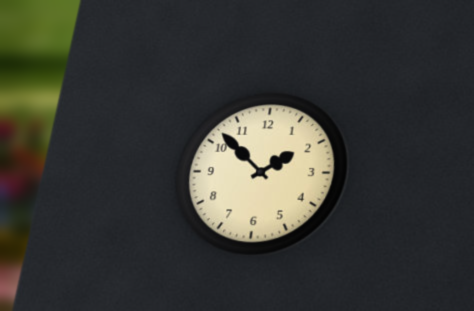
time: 1:52
